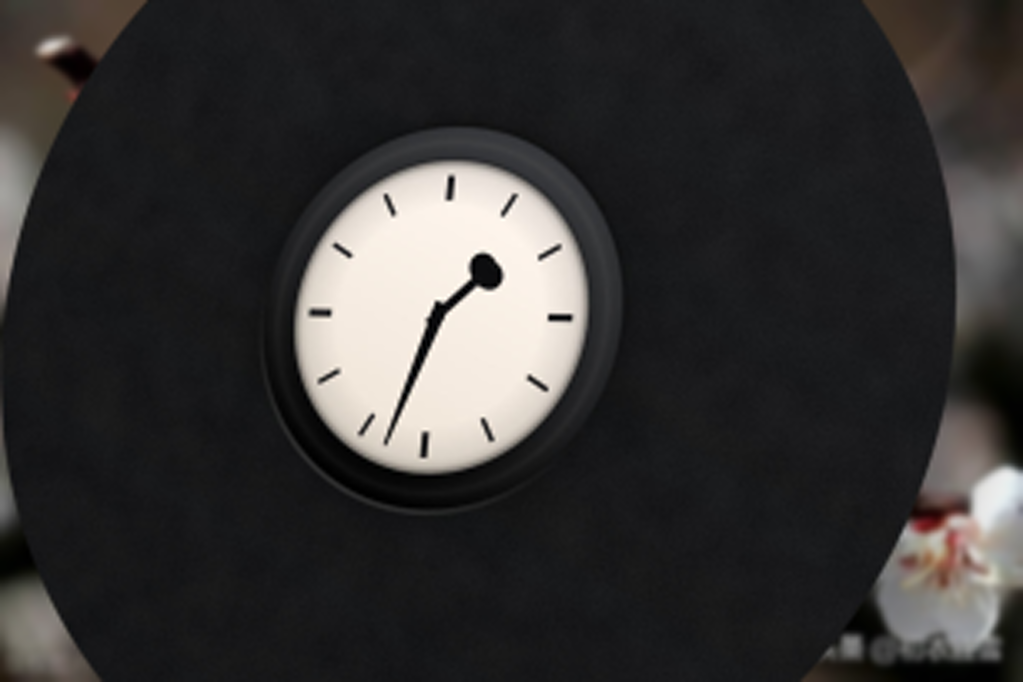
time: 1:33
